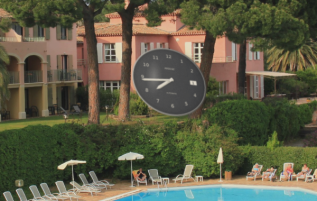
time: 7:44
